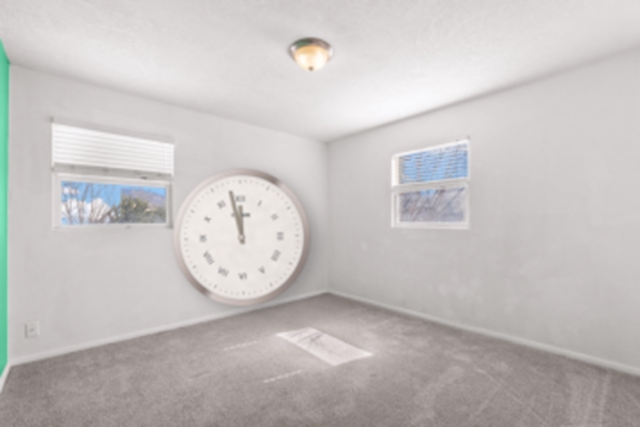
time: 11:58
